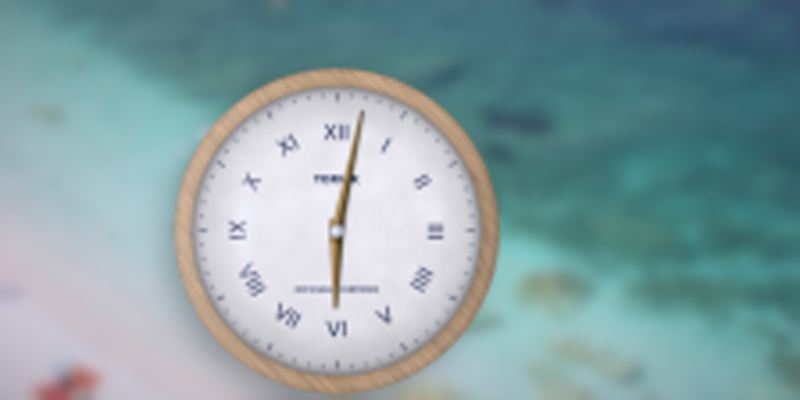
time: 6:02
